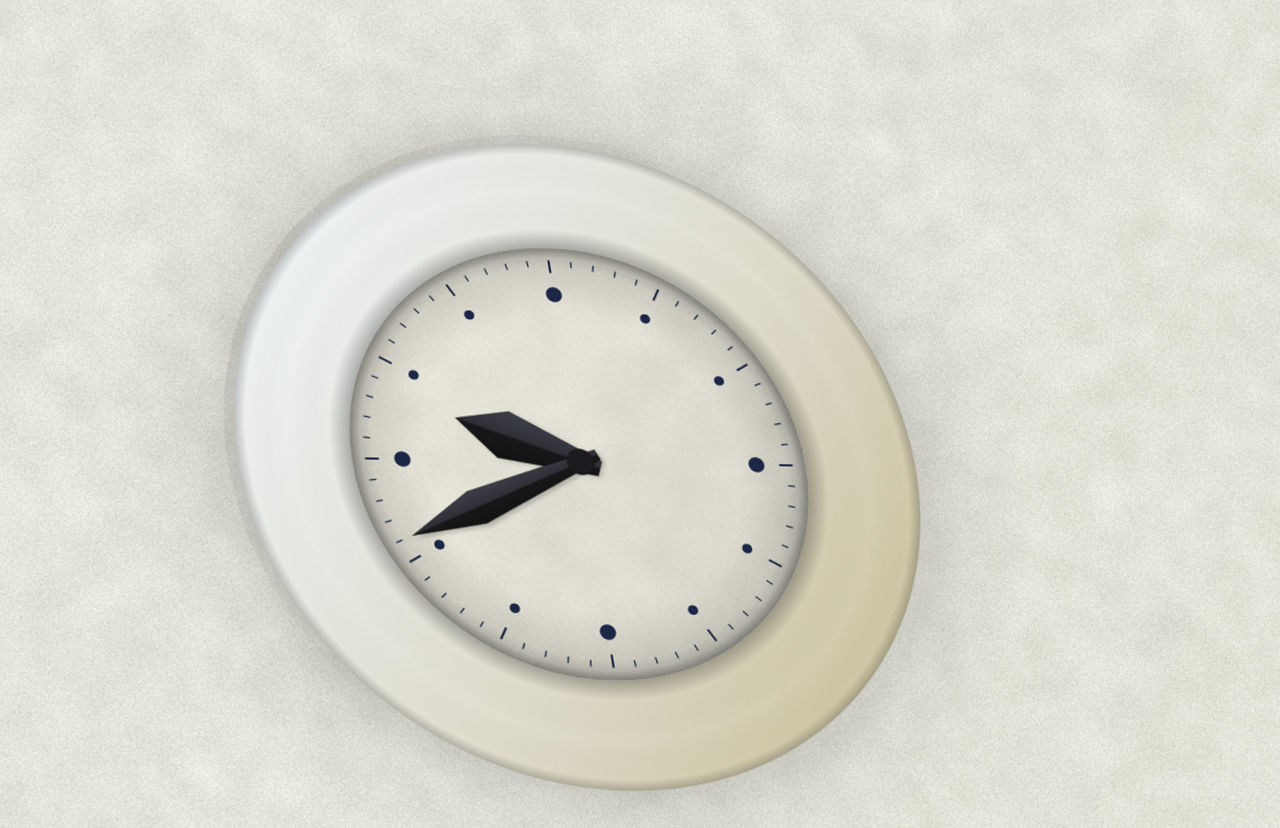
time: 9:41
